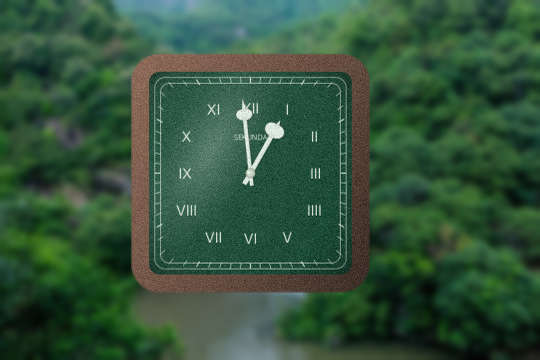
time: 12:59
